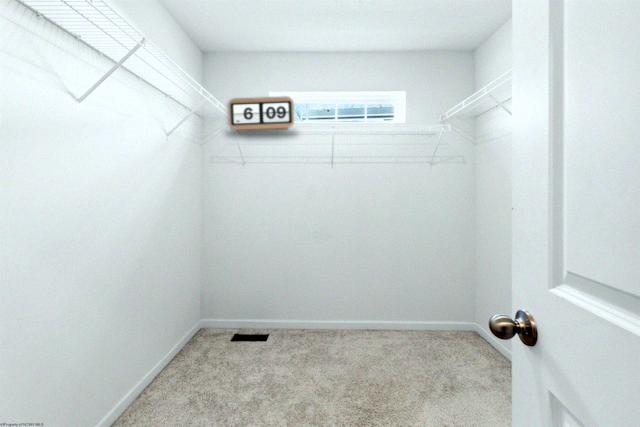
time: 6:09
